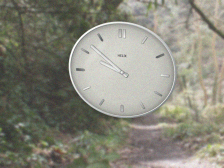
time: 9:52
